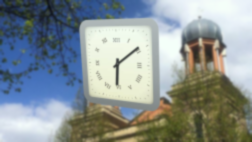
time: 6:09
